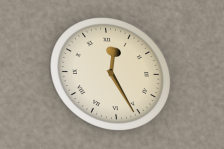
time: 12:26
